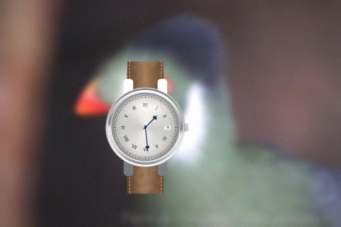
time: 1:29
